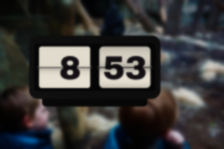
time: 8:53
